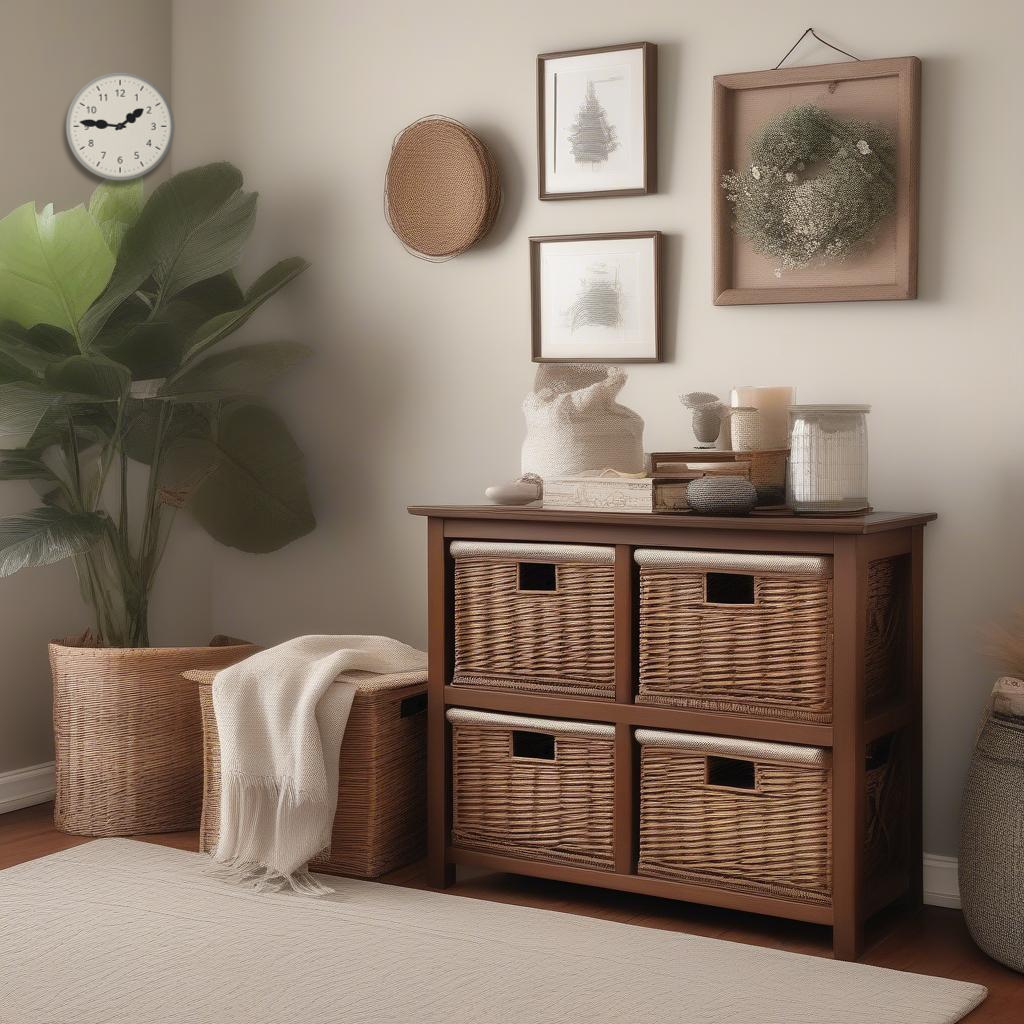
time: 1:46
